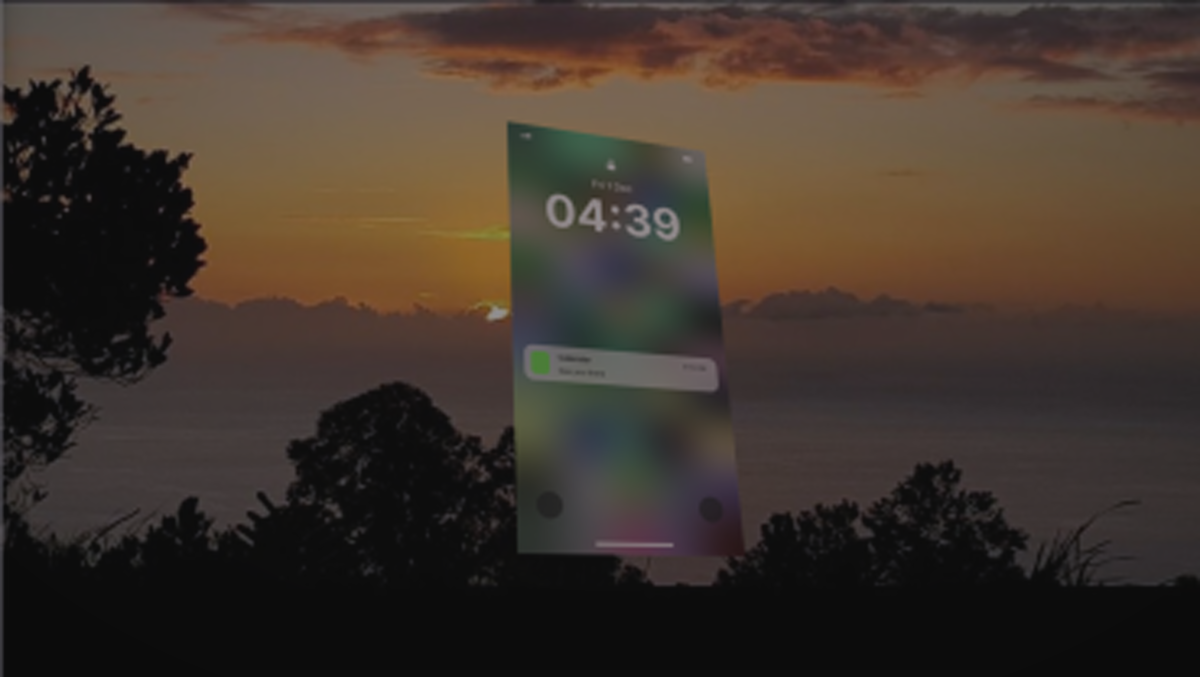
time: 4:39
